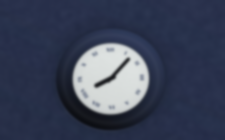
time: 8:07
